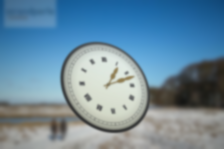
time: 1:12
